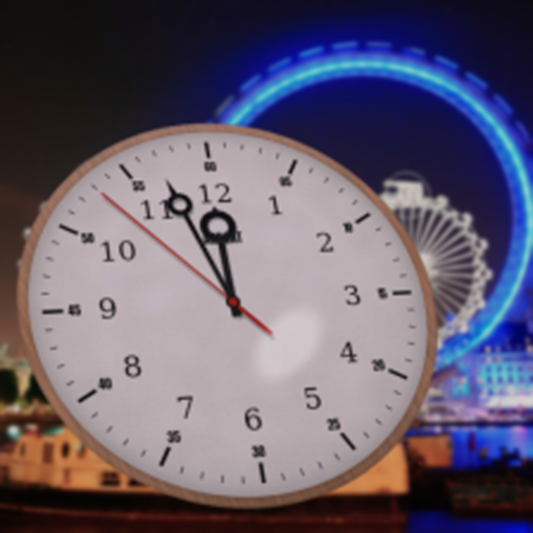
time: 11:56:53
